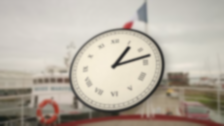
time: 1:13
